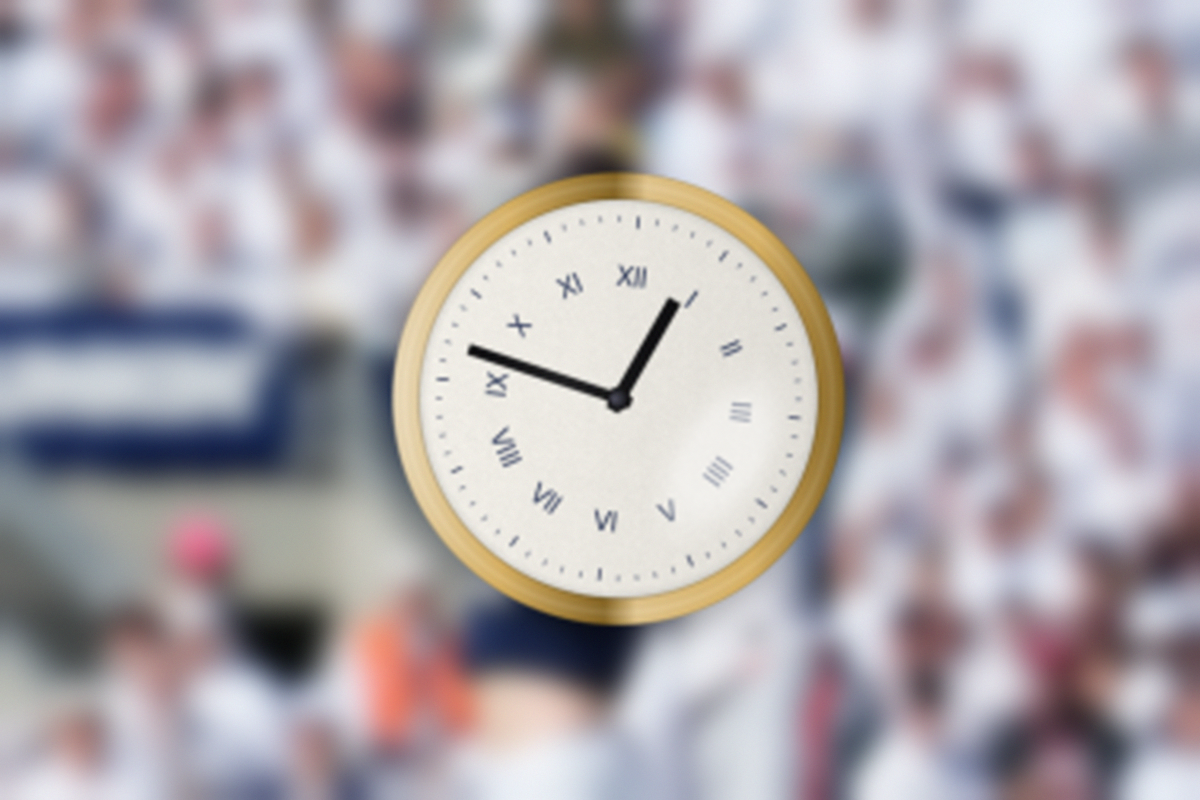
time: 12:47
